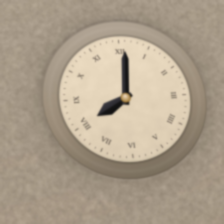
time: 8:01
